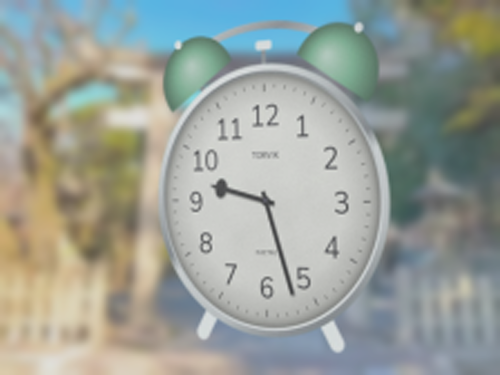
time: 9:27
